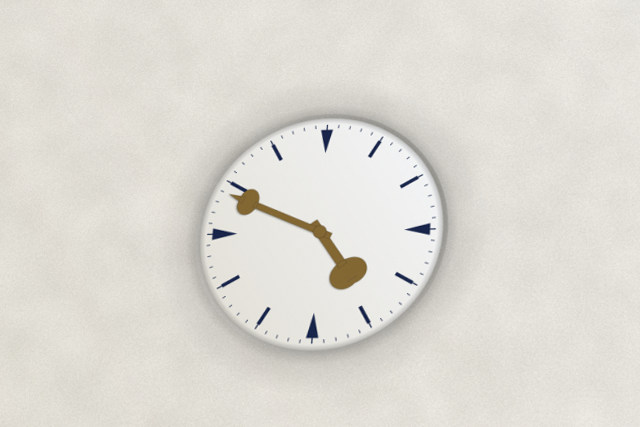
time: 4:49
